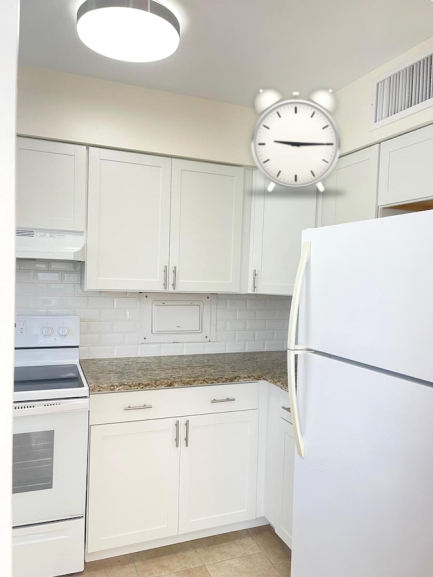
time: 9:15
